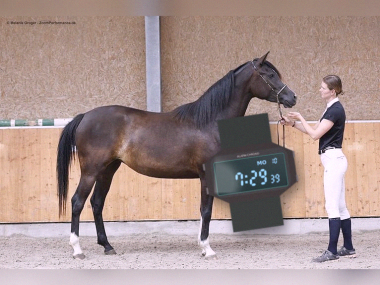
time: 7:29:39
